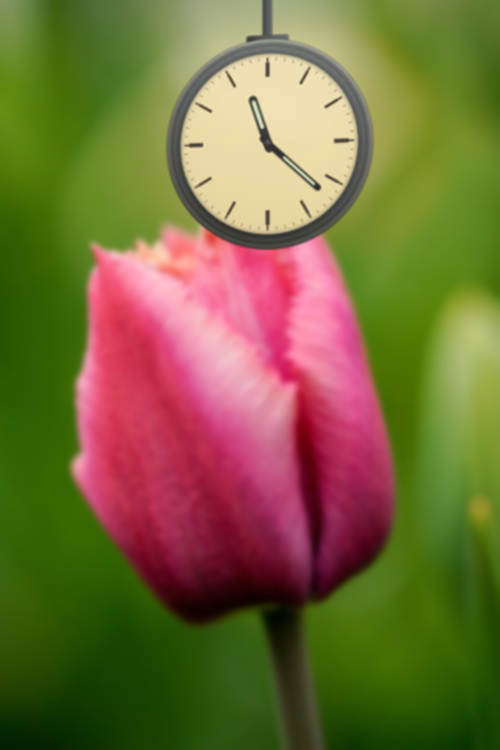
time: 11:22
